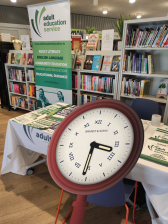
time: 3:31
